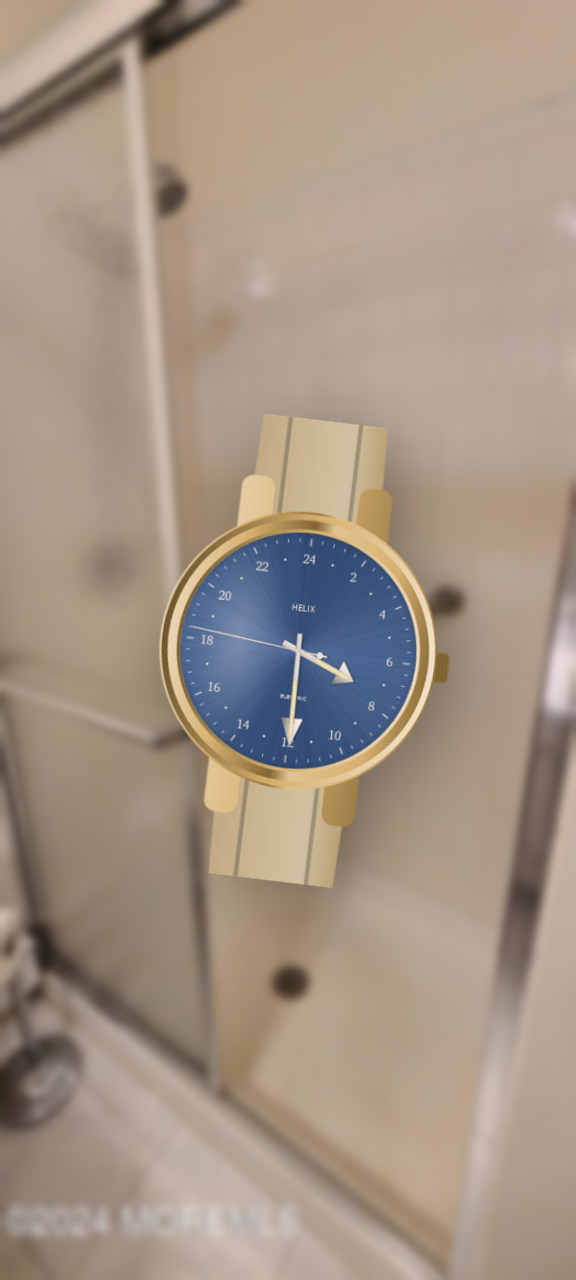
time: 7:29:46
